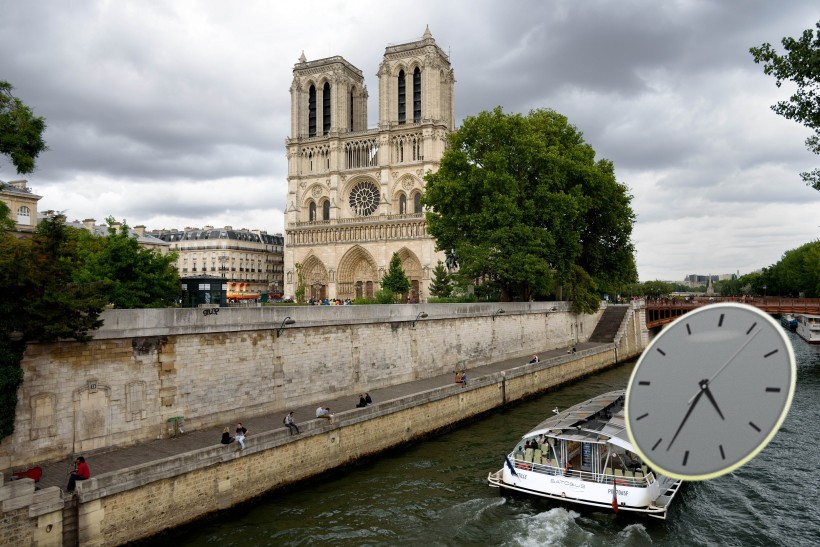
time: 4:33:06
